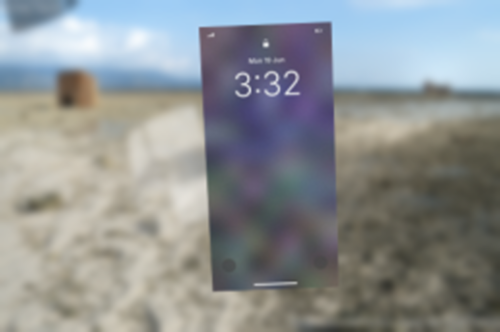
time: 3:32
